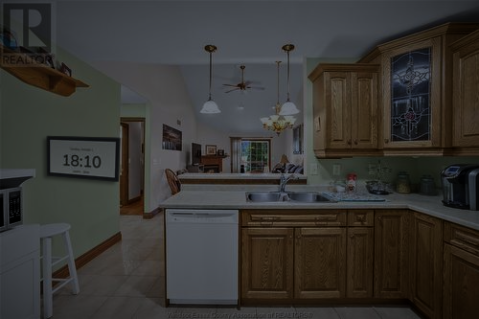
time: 18:10
